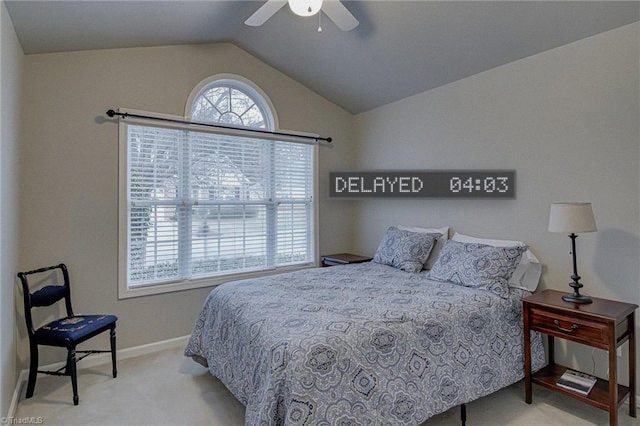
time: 4:03
